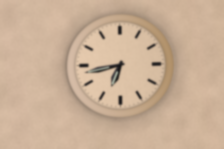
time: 6:43
